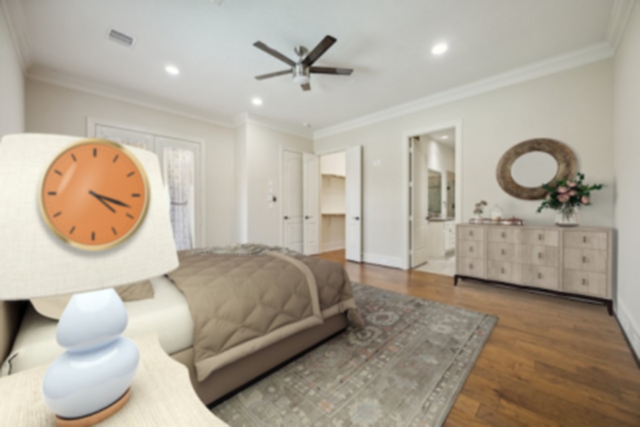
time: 4:18
